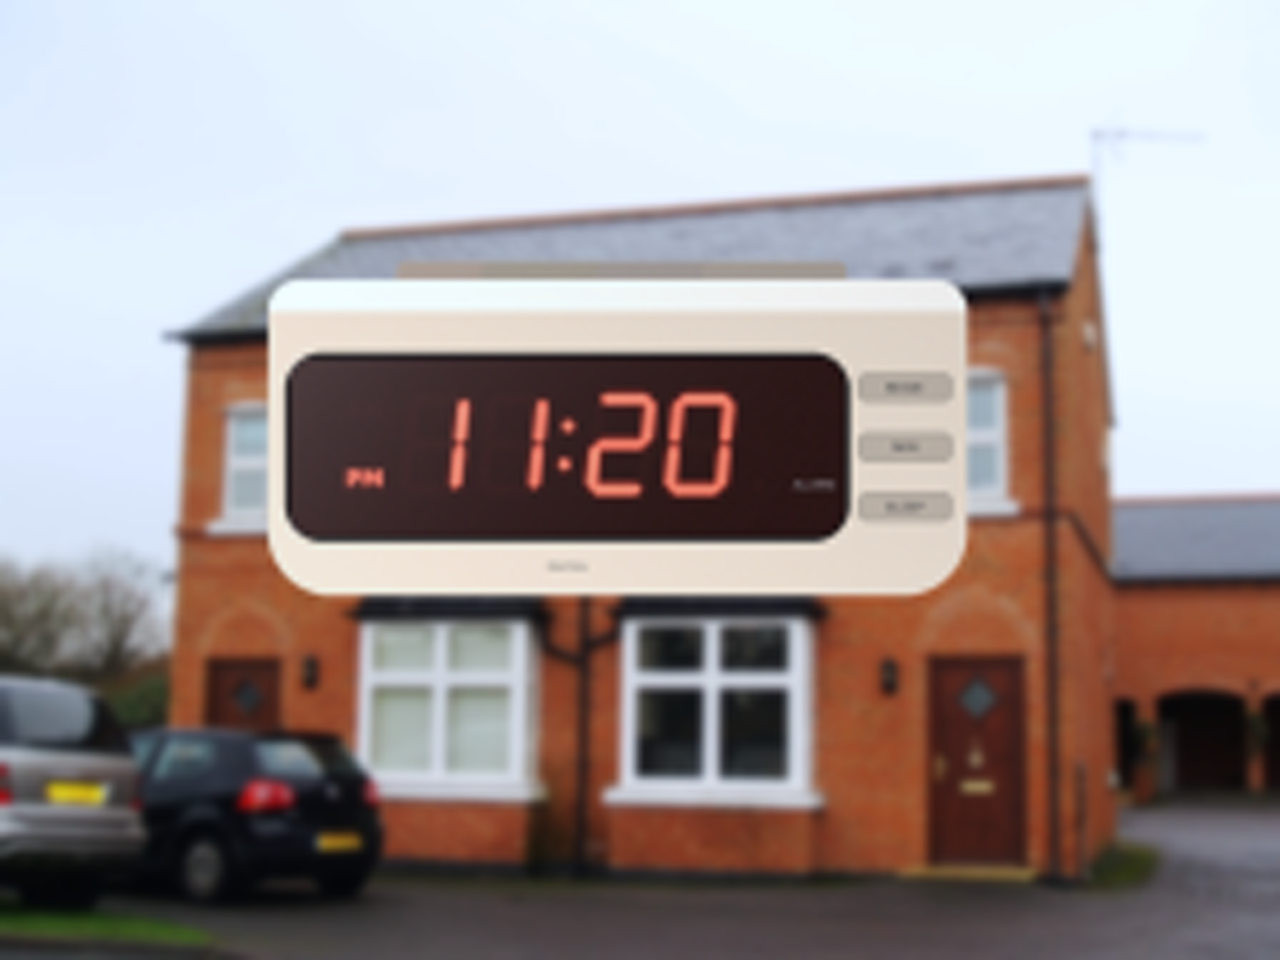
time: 11:20
